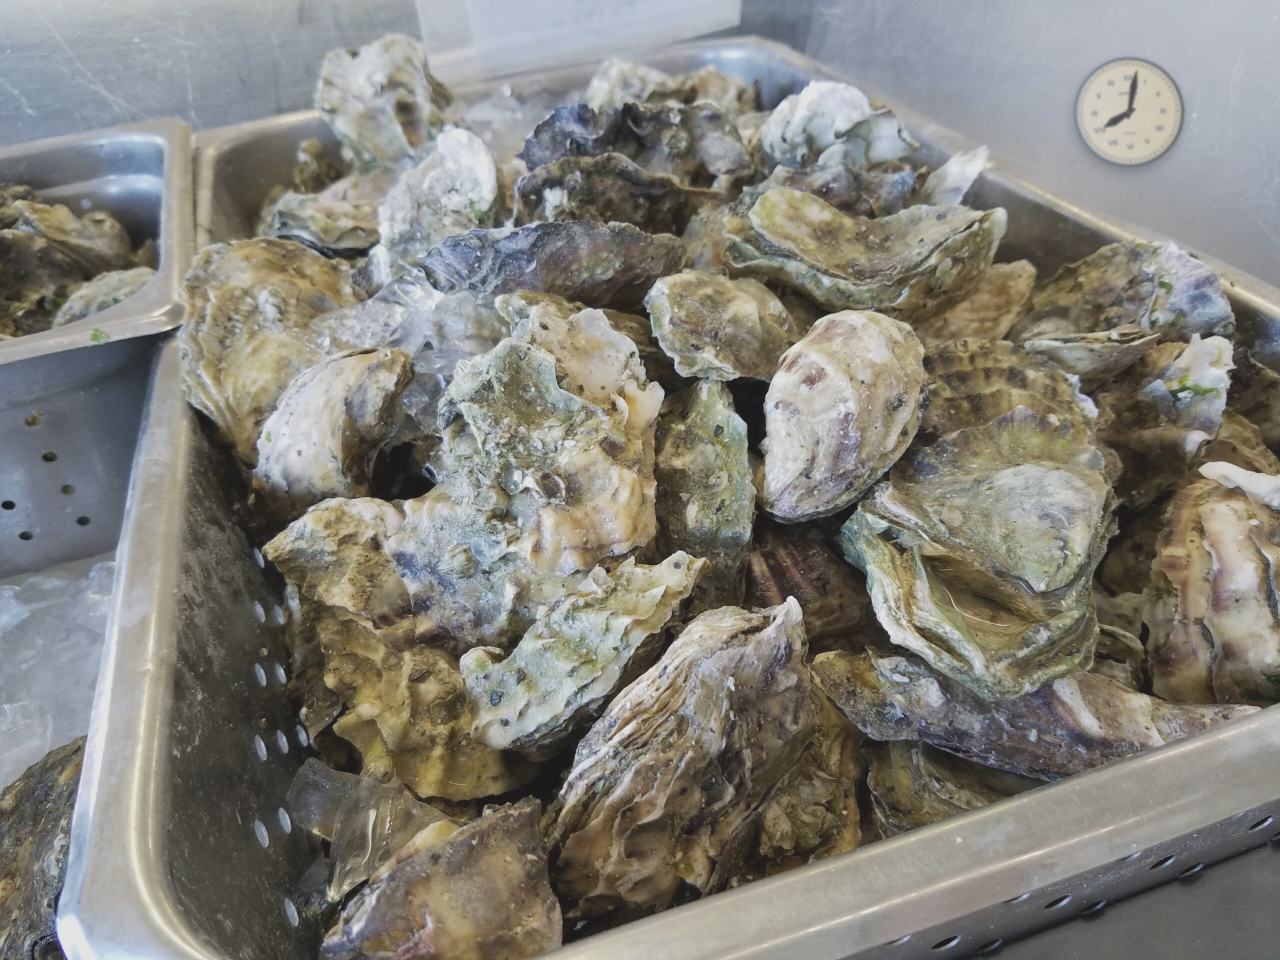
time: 8:02
